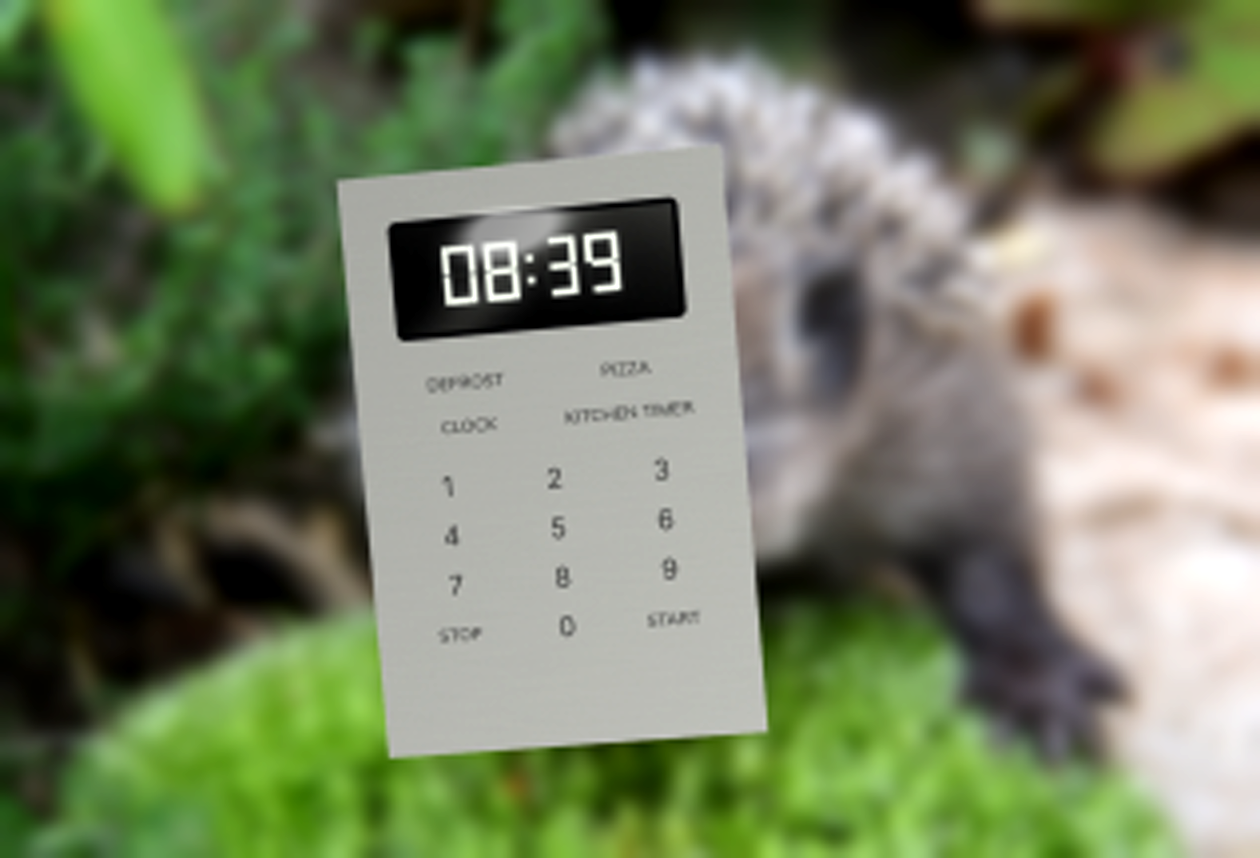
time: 8:39
